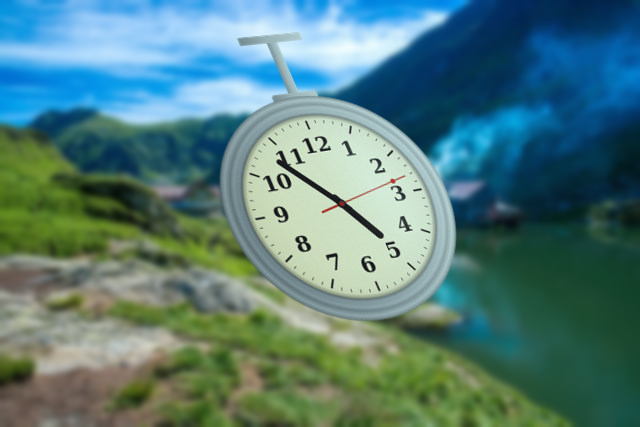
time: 4:53:13
